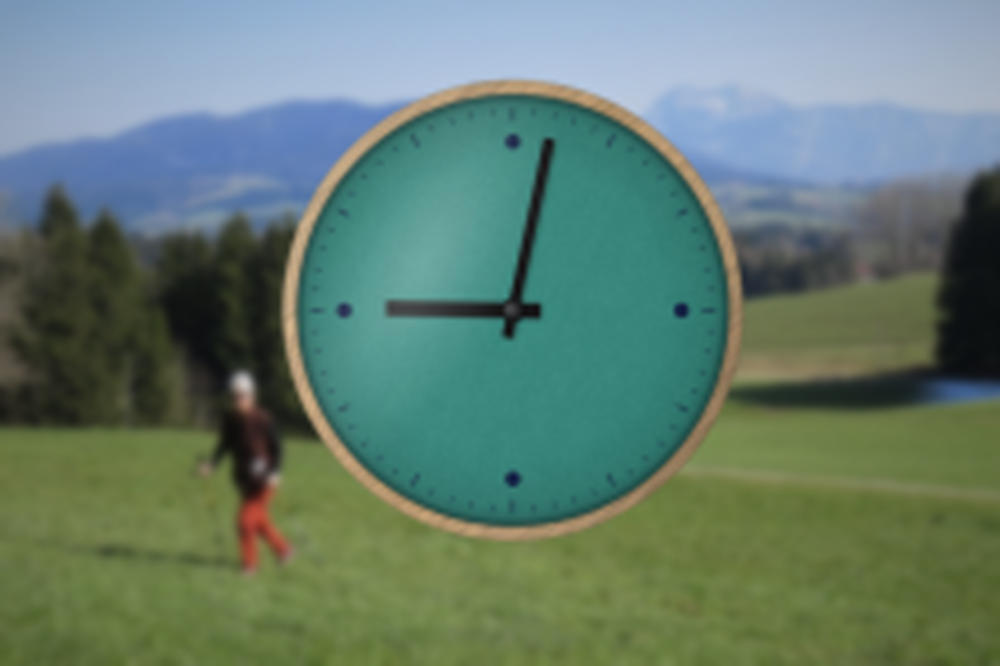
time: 9:02
